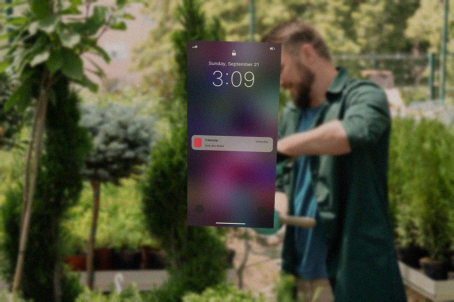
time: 3:09
